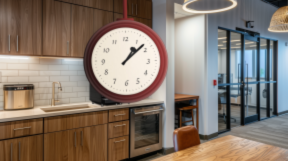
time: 1:08
